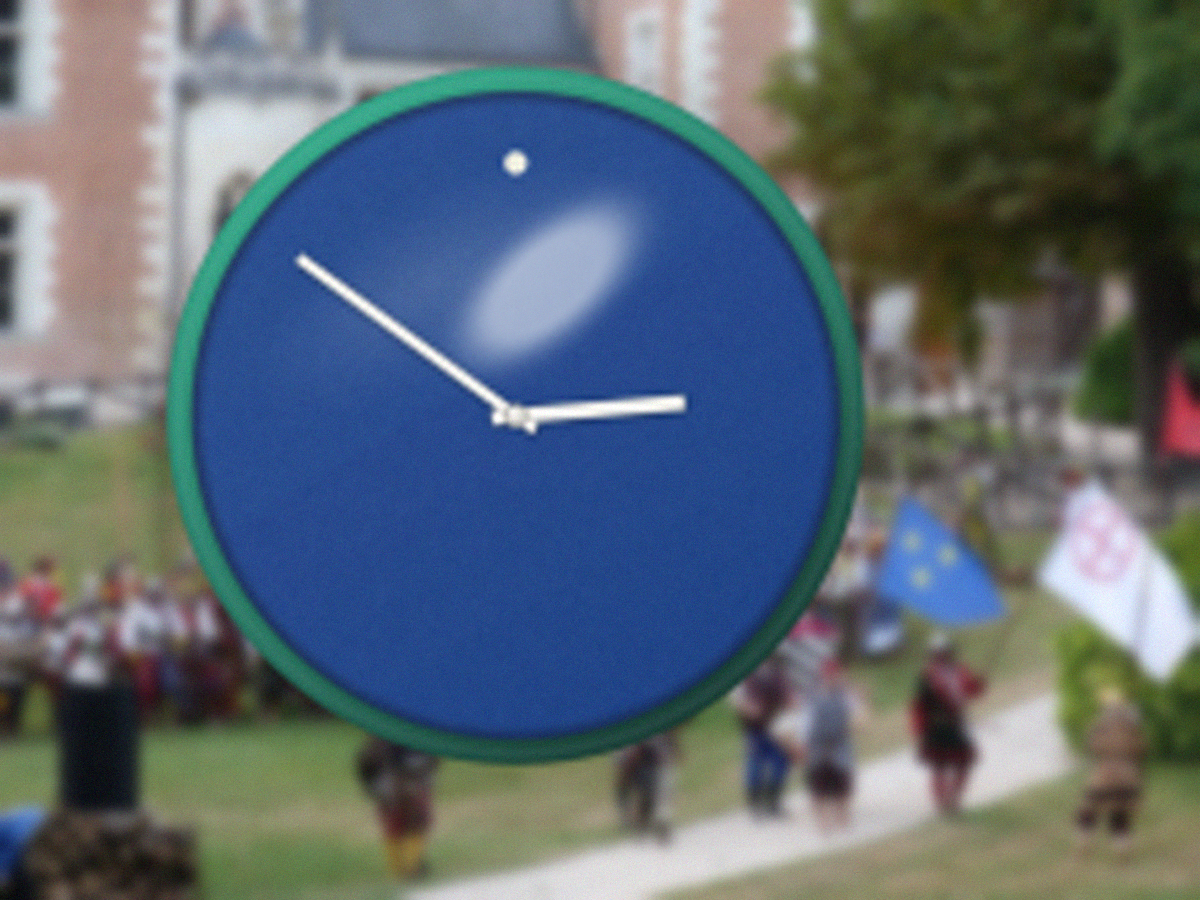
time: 2:51
